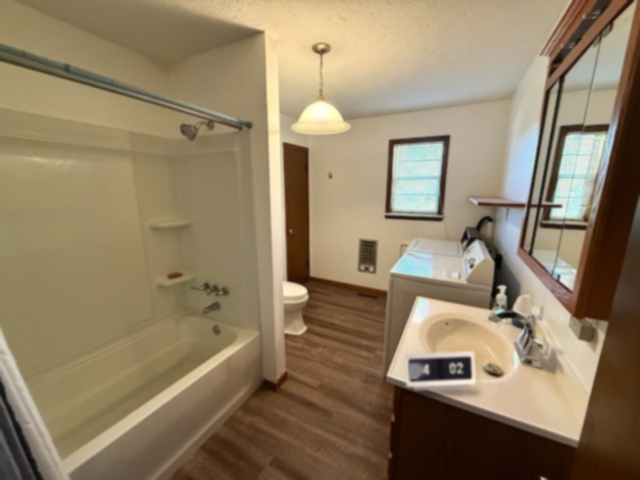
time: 4:02
